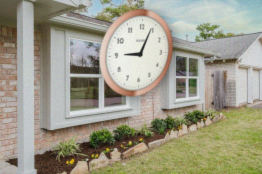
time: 9:04
